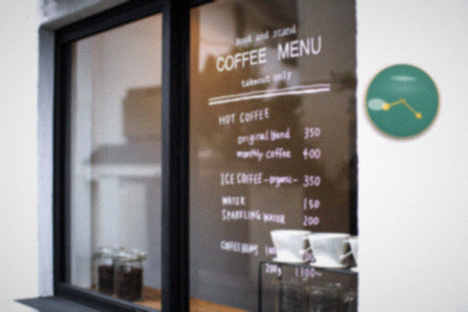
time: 8:22
